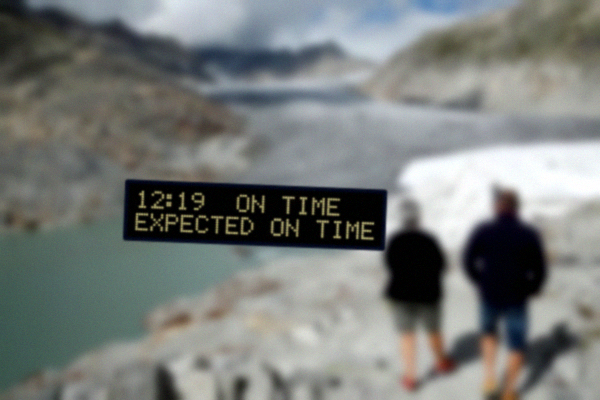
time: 12:19
